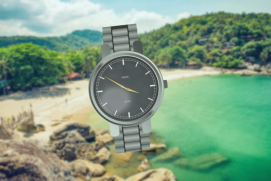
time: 3:51
